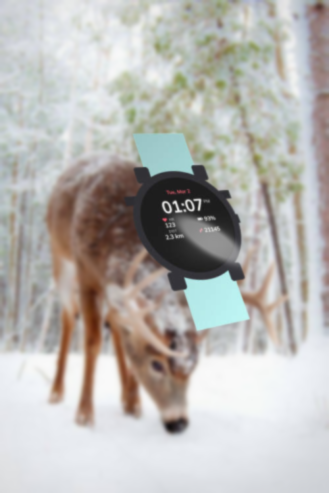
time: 1:07
